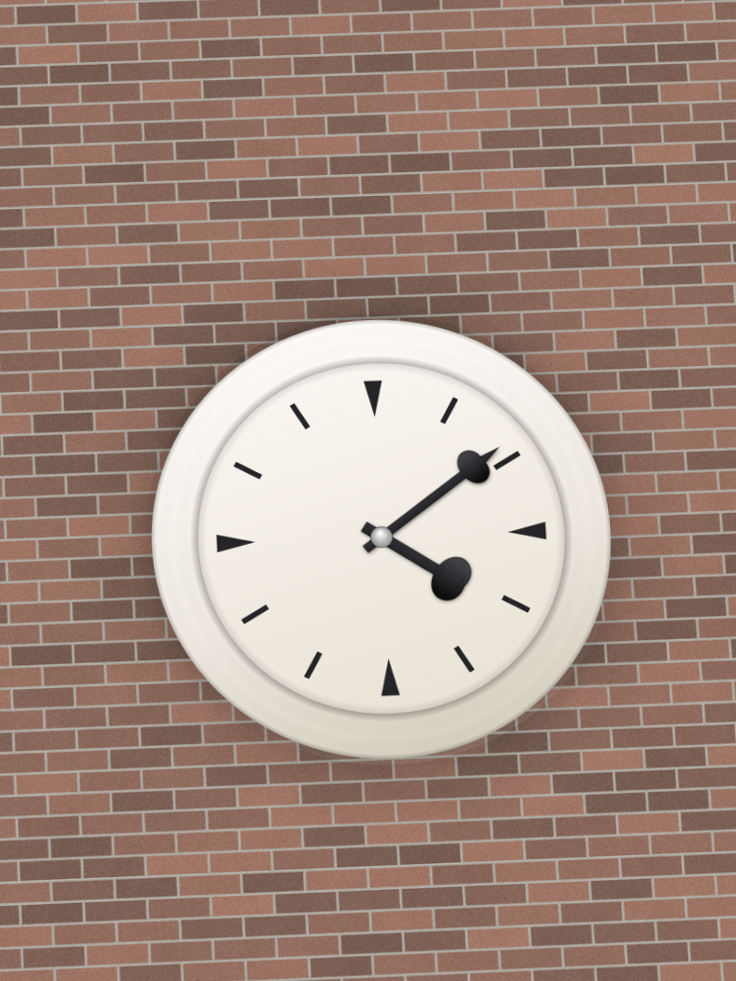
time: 4:09
